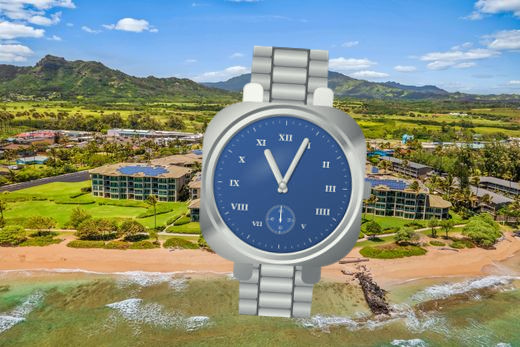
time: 11:04
